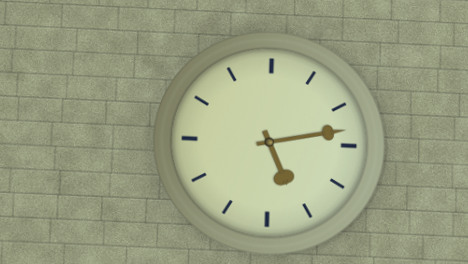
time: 5:13
